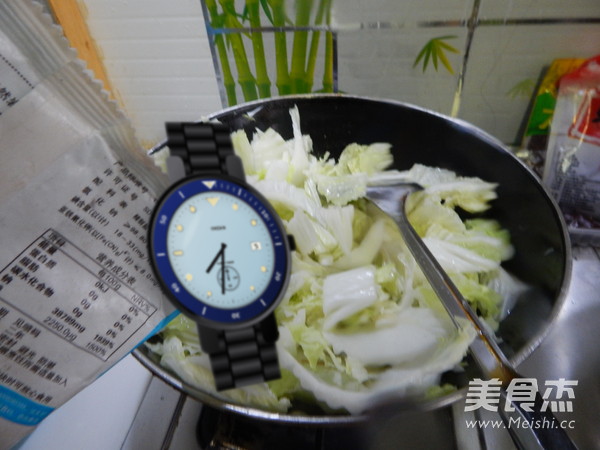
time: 7:32
